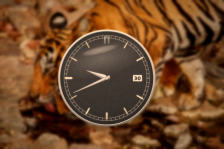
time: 9:41
